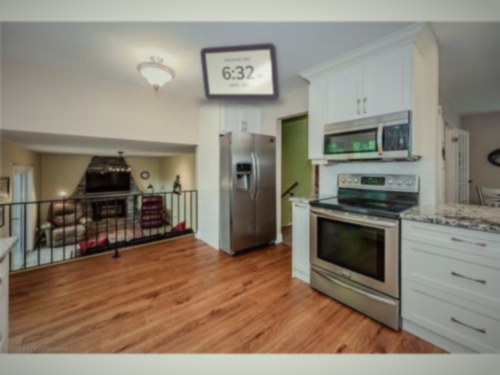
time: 6:32
